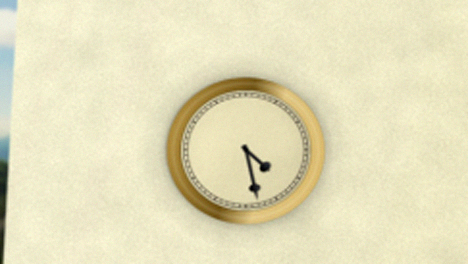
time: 4:28
